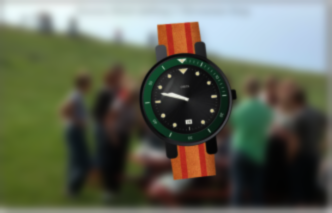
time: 9:48
